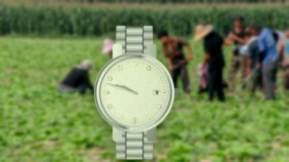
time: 9:48
